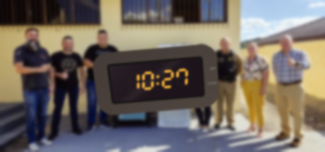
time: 10:27
